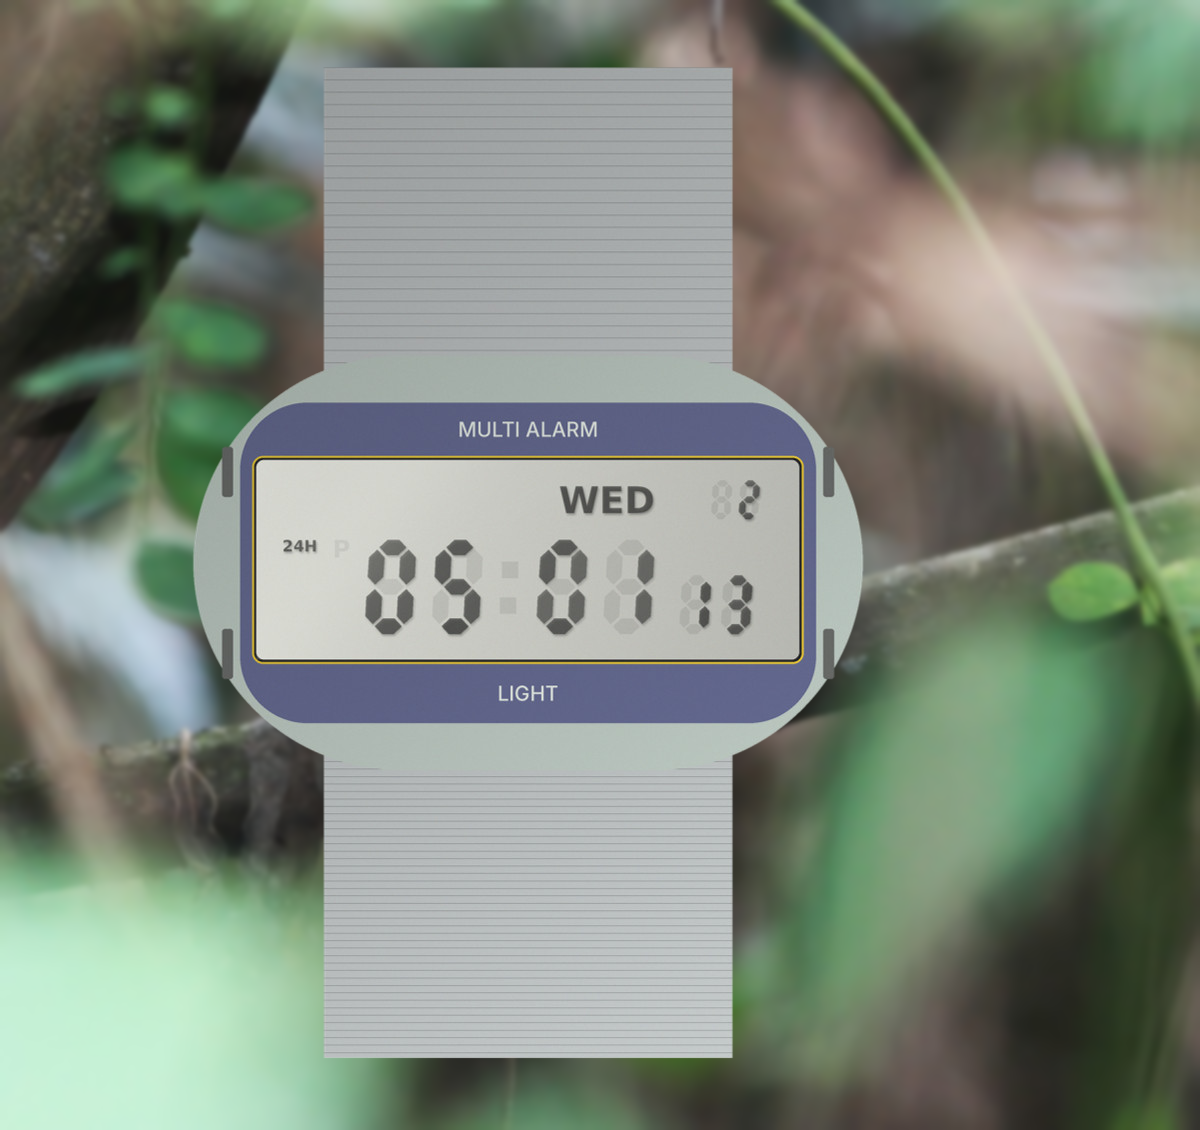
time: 5:01:13
